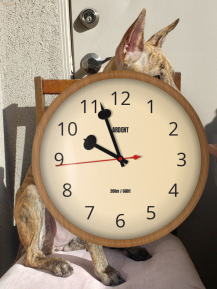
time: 9:56:44
